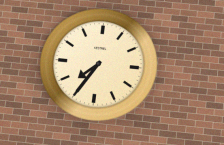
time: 7:35
